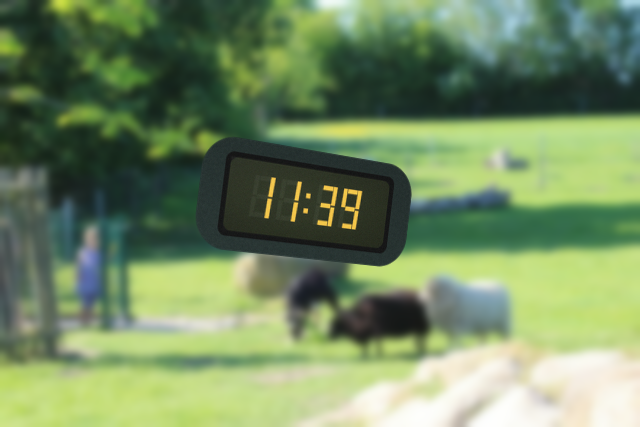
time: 11:39
